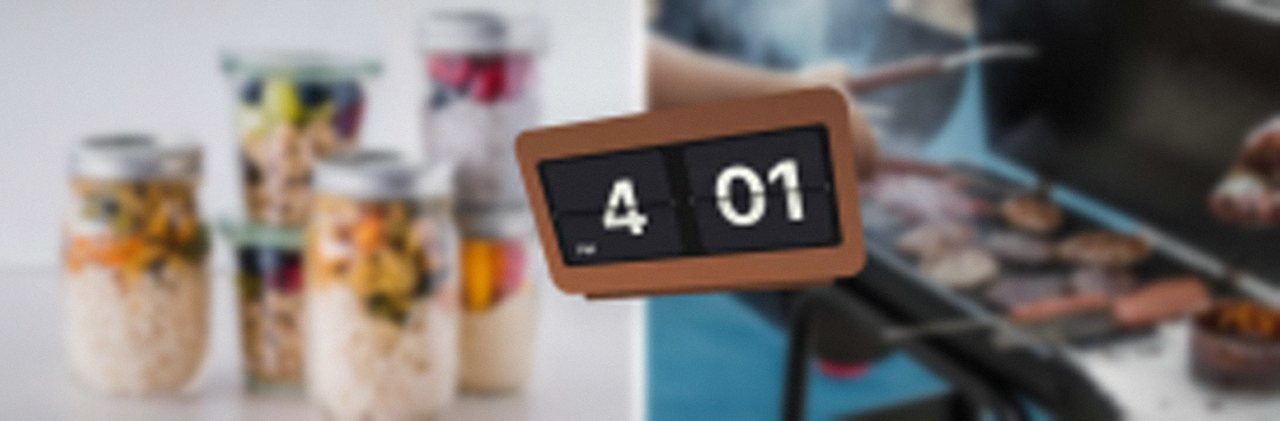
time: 4:01
